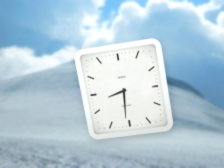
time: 8:31
